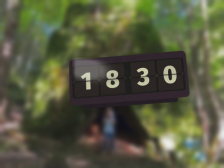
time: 18:30
